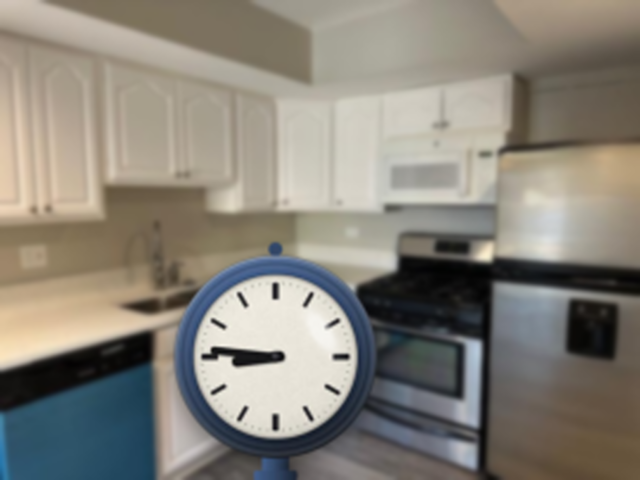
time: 8:46
